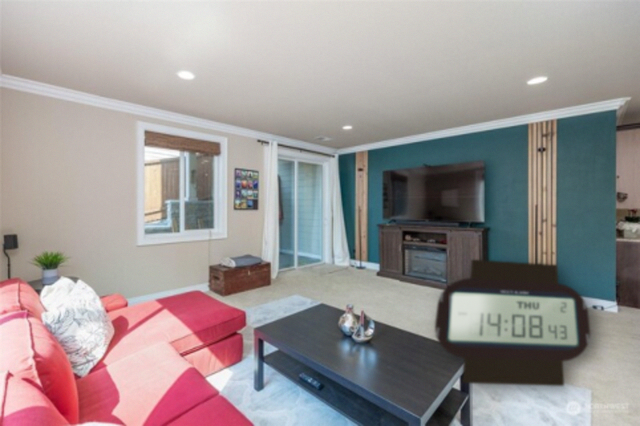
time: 14:08:43
